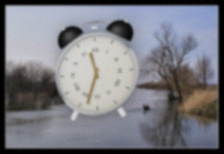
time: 11:33
